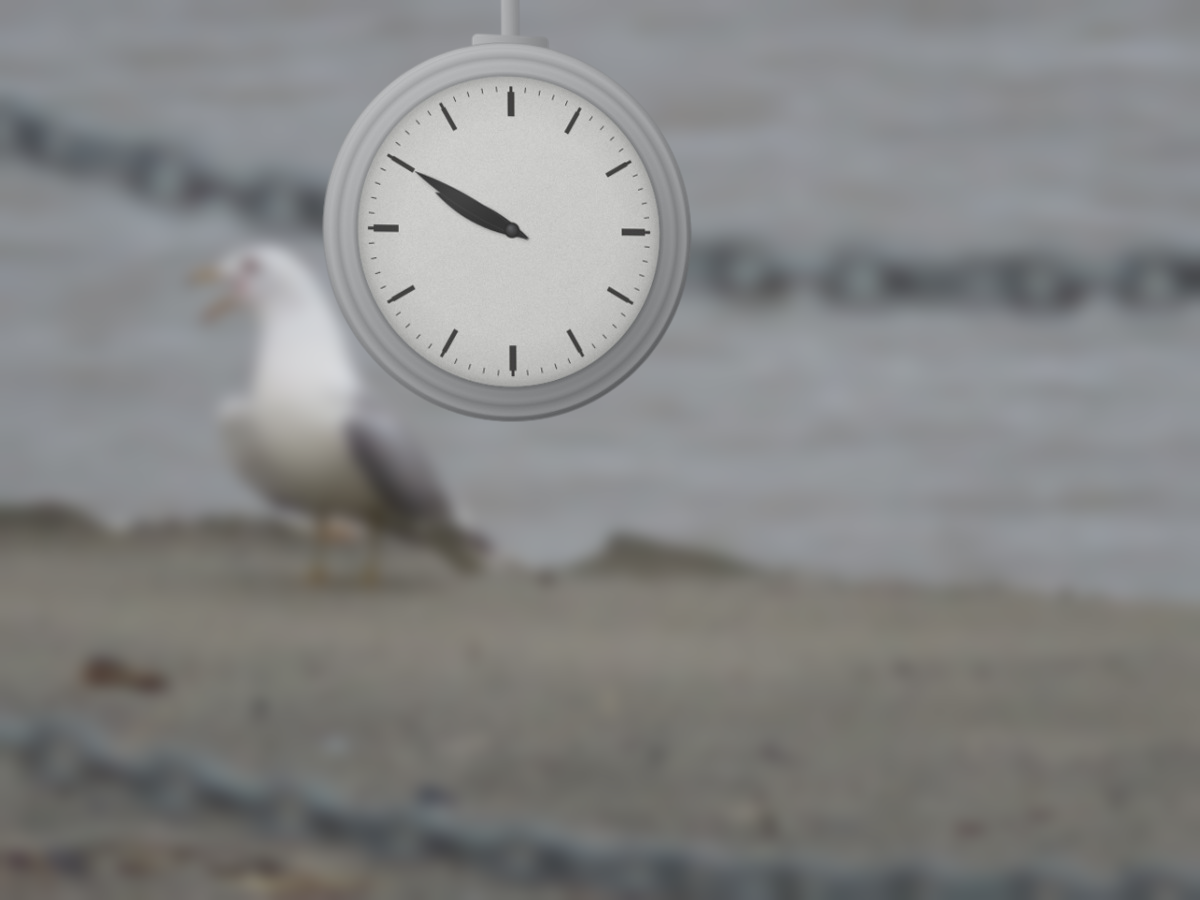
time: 9:50
